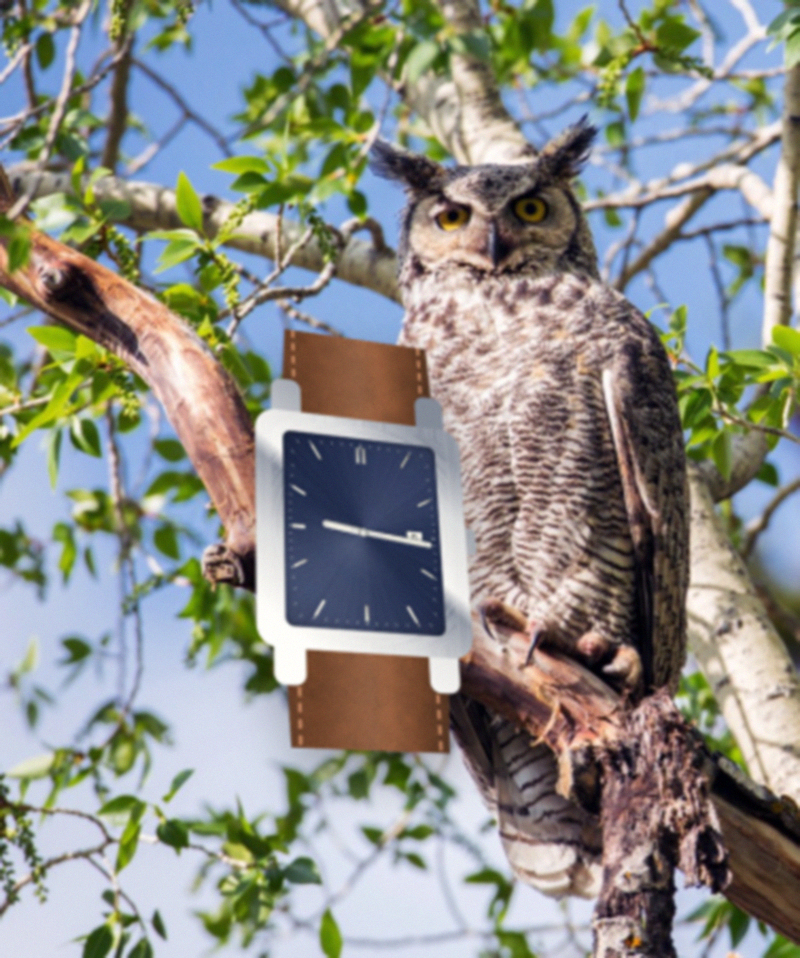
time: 9:16
